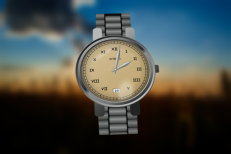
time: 2:02
